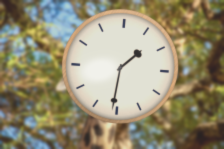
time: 1:31
